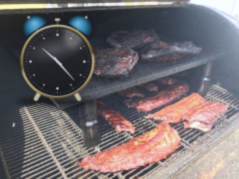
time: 10:23
